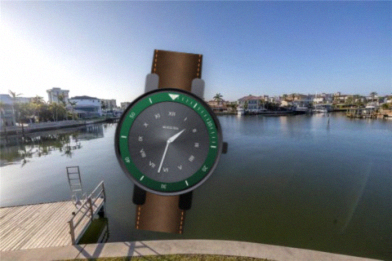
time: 1:32
